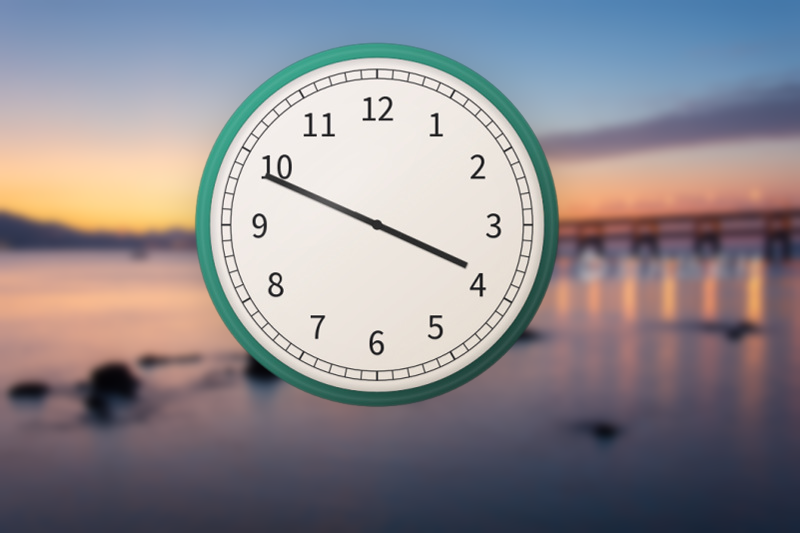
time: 3:49
